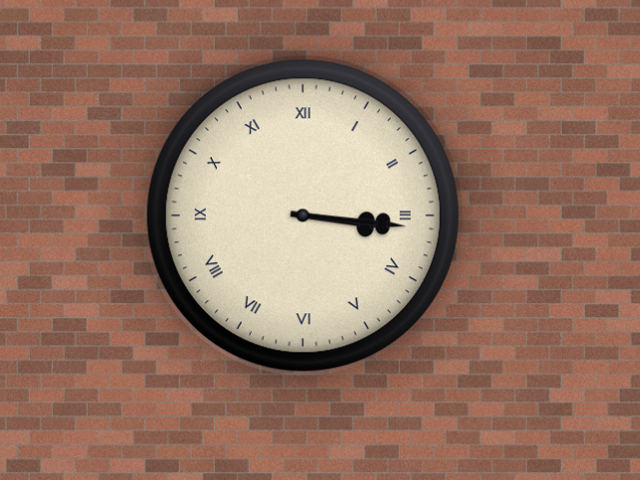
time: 3:16
